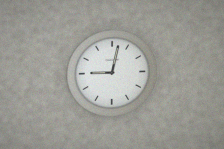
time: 9:02
